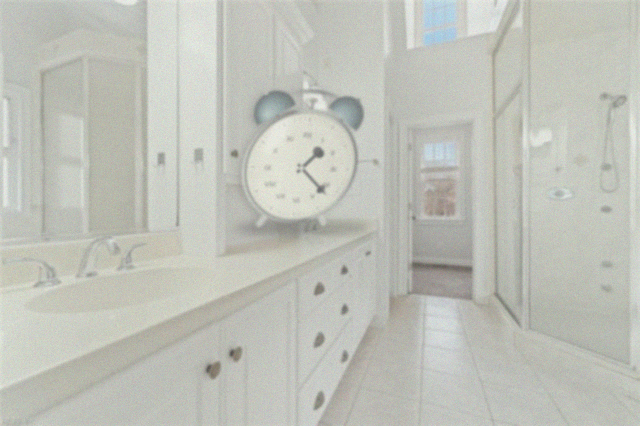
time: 1:22
